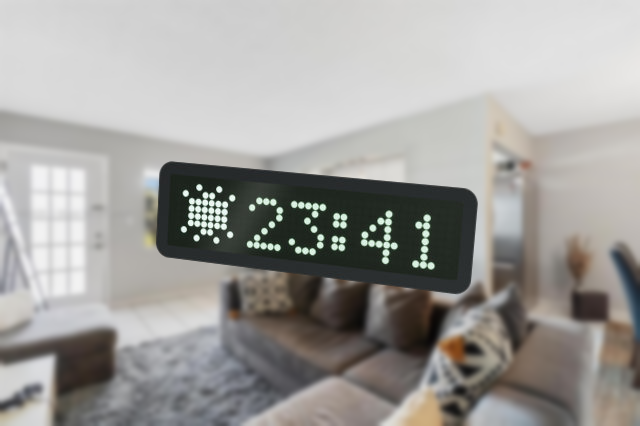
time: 23:41
